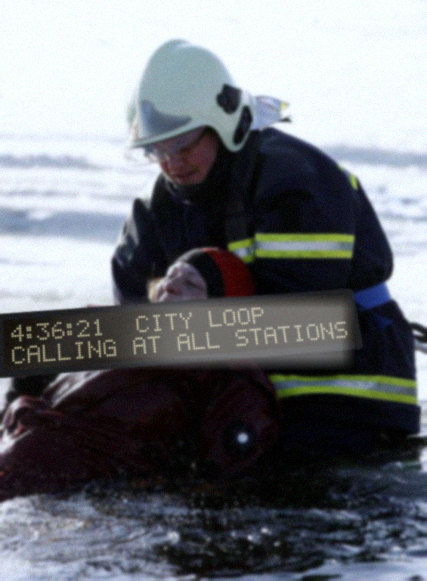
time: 4:36:21
